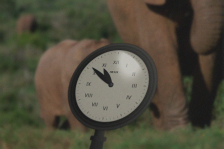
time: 10:51
